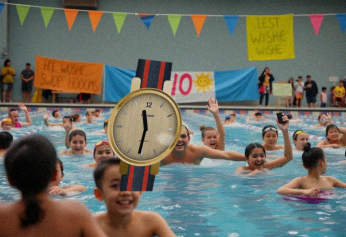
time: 11:31
